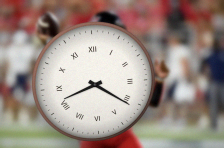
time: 8:21
